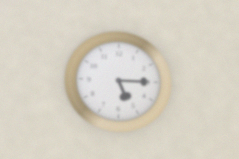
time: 5:15
